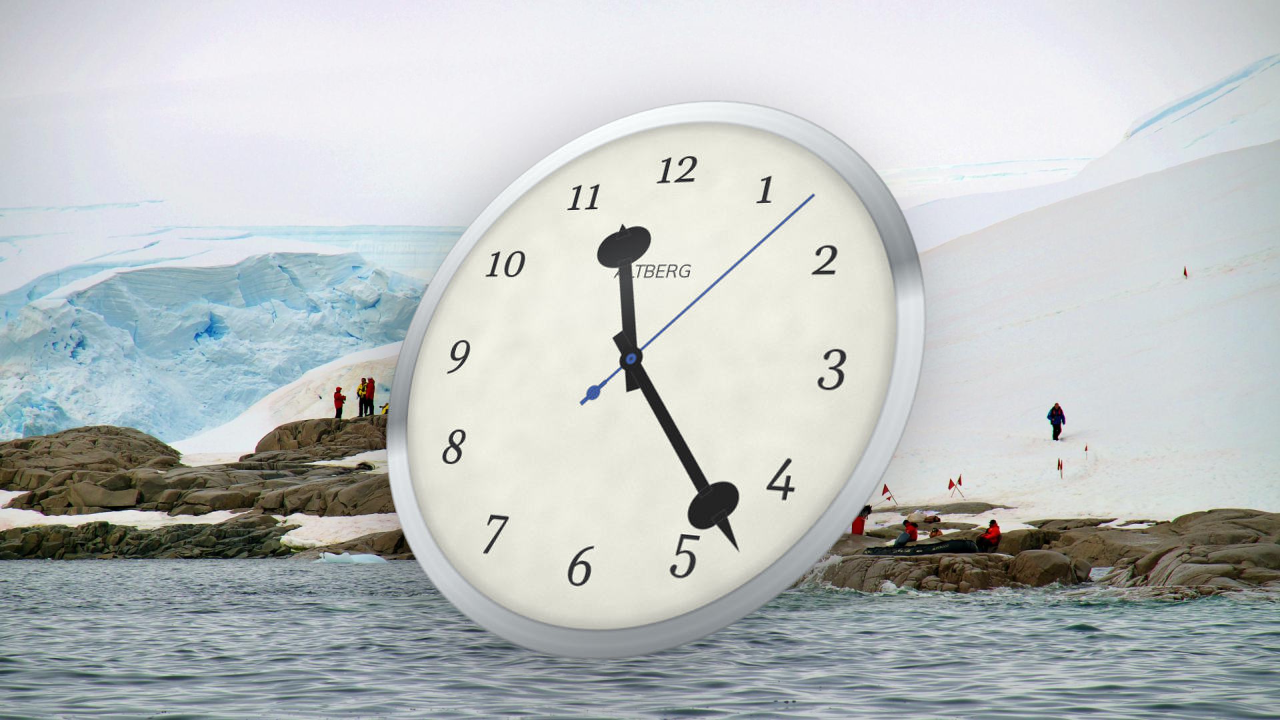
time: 11:23:07
